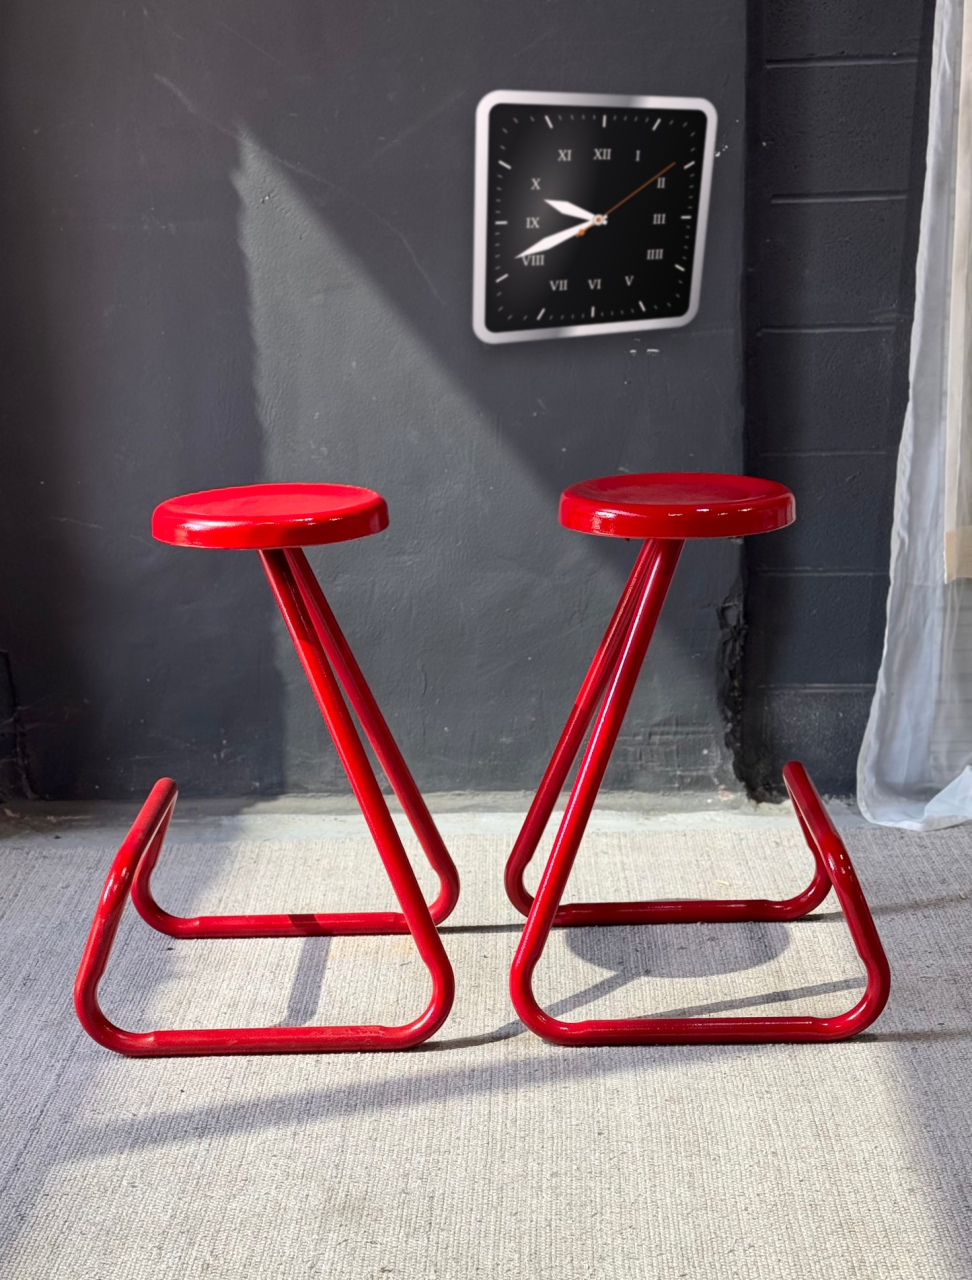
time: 9:41:09
